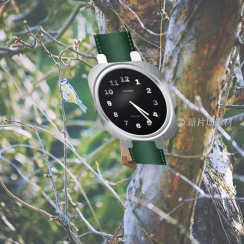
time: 4:24
